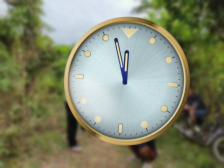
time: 11:57
